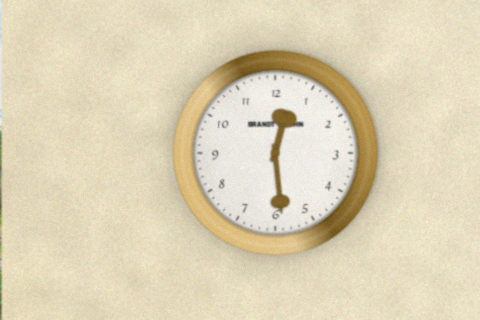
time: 12:29
